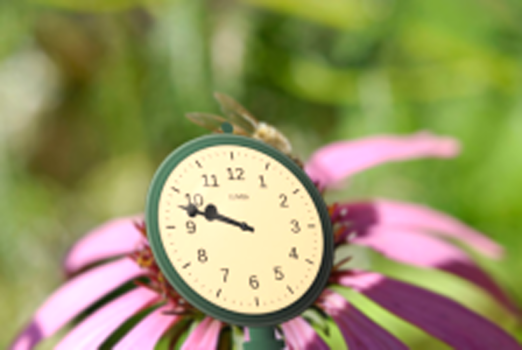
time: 9:48
